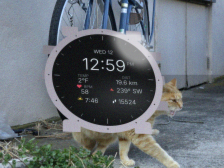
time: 12:59
